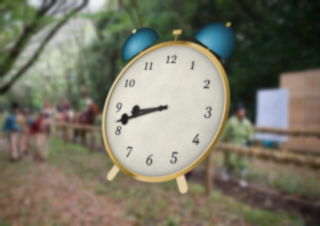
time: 8:42
